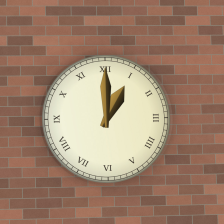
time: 1:00
